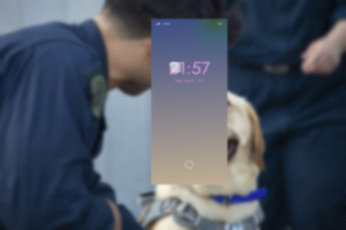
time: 21:57
